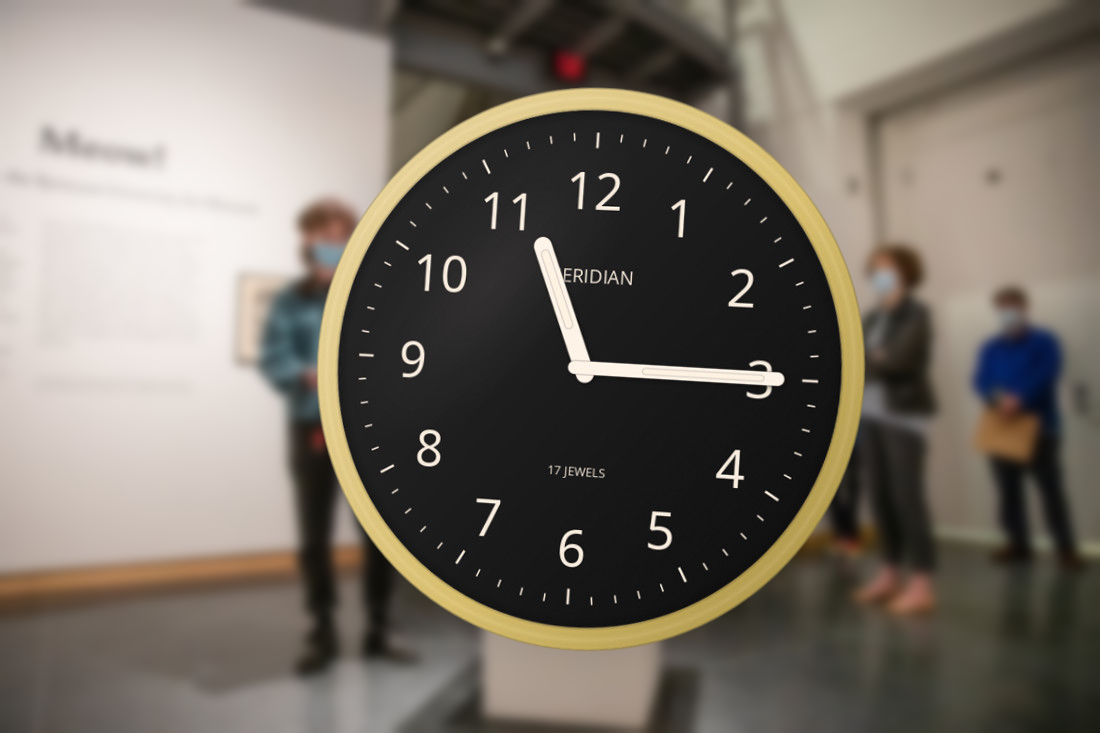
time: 11:15
